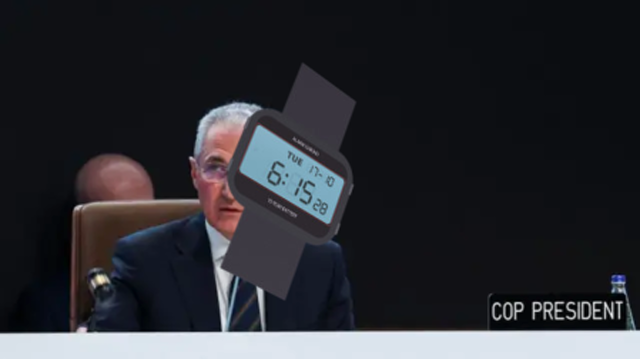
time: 6:15:28
